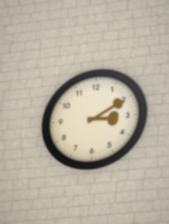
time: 3:10
